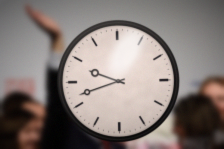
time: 9:42
